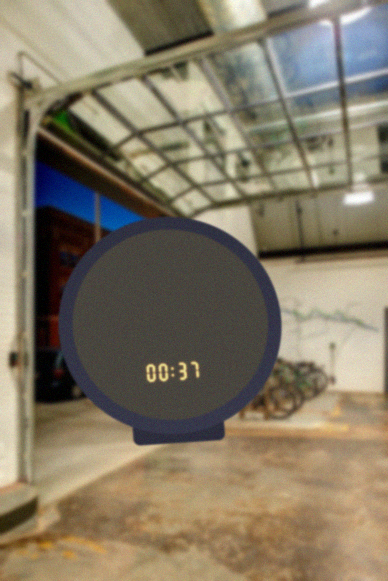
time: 0:37
